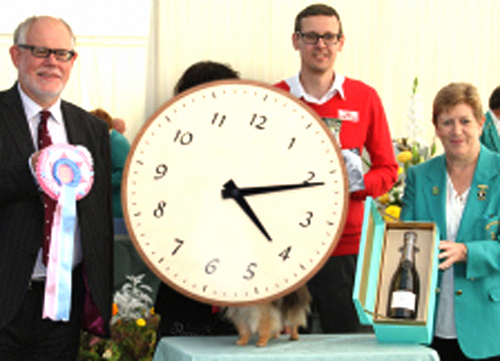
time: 4:11
